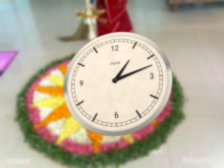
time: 1:12
